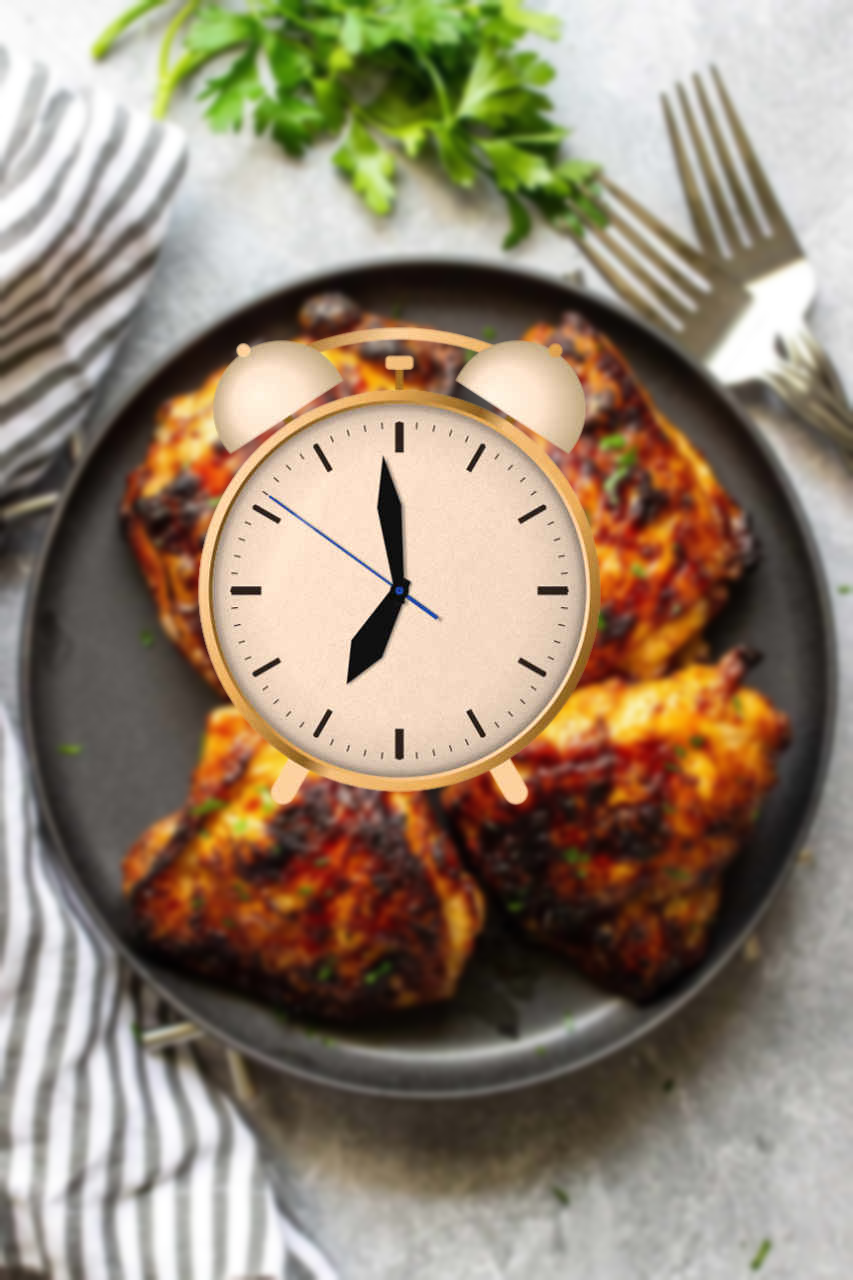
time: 6:58:51
